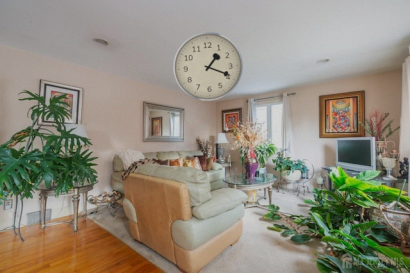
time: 1:19
